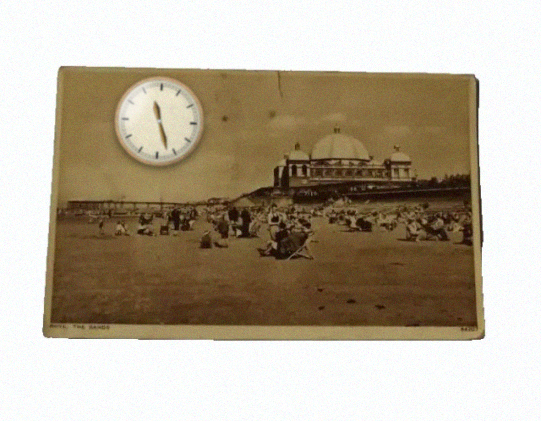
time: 11:27
